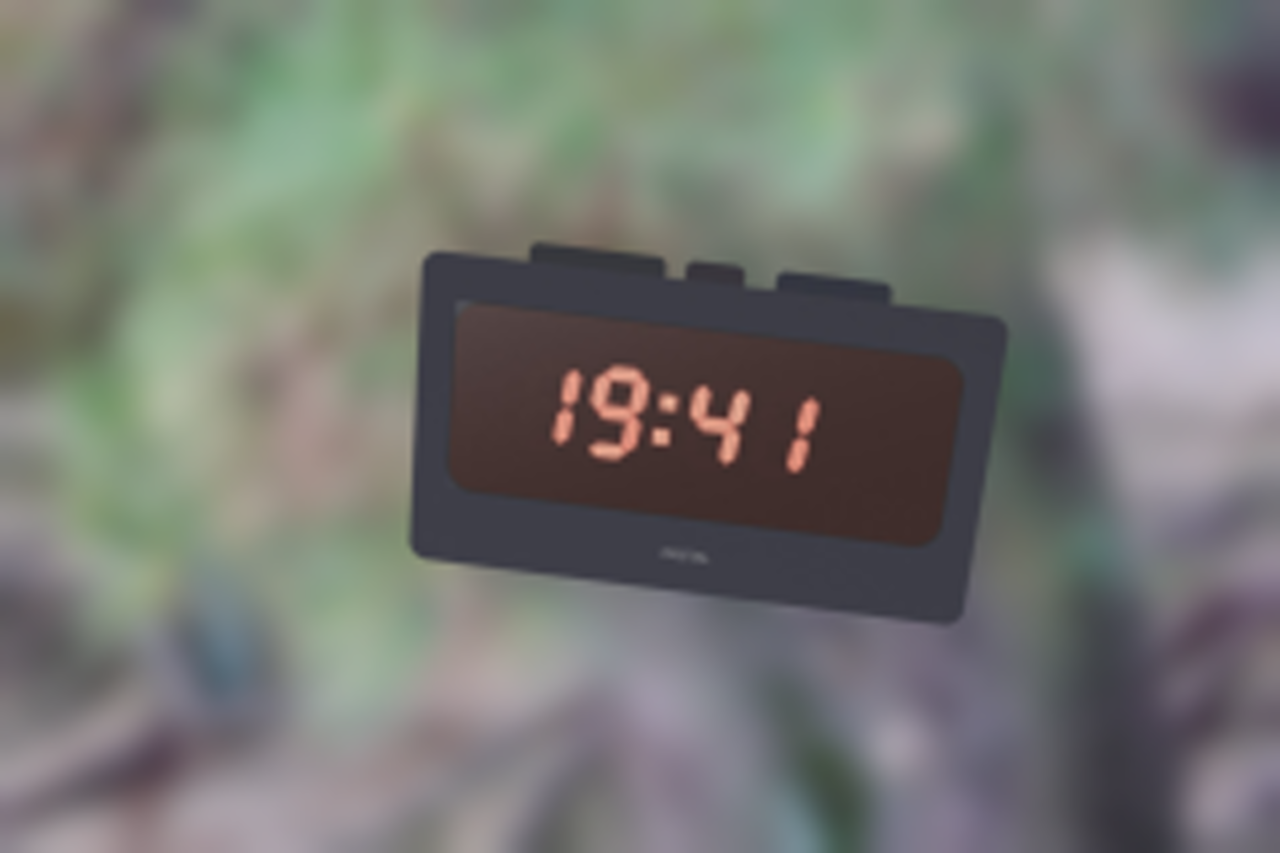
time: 19:41
